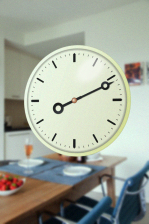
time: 8:11
